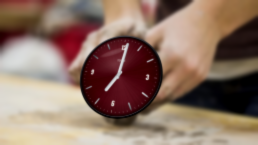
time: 7:01
